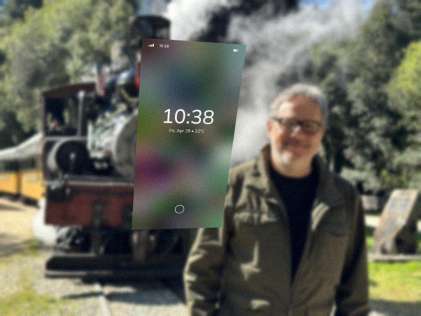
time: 10:38
